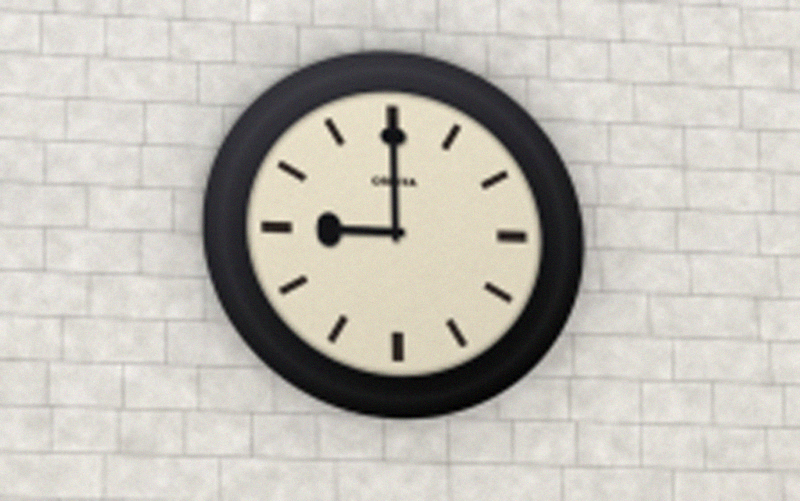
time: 9:00
